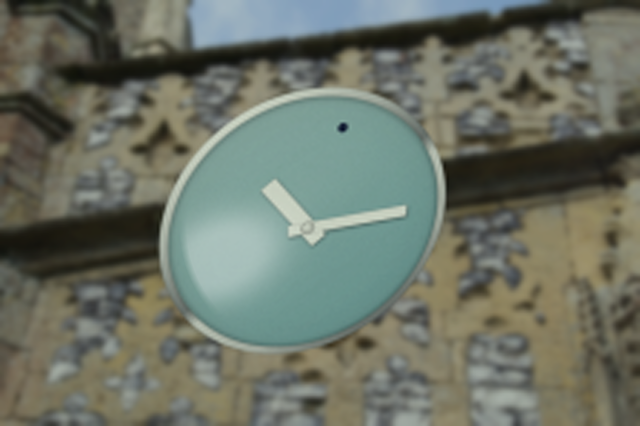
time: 10:12
